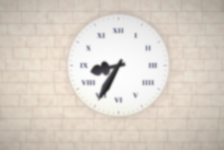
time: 8:35
